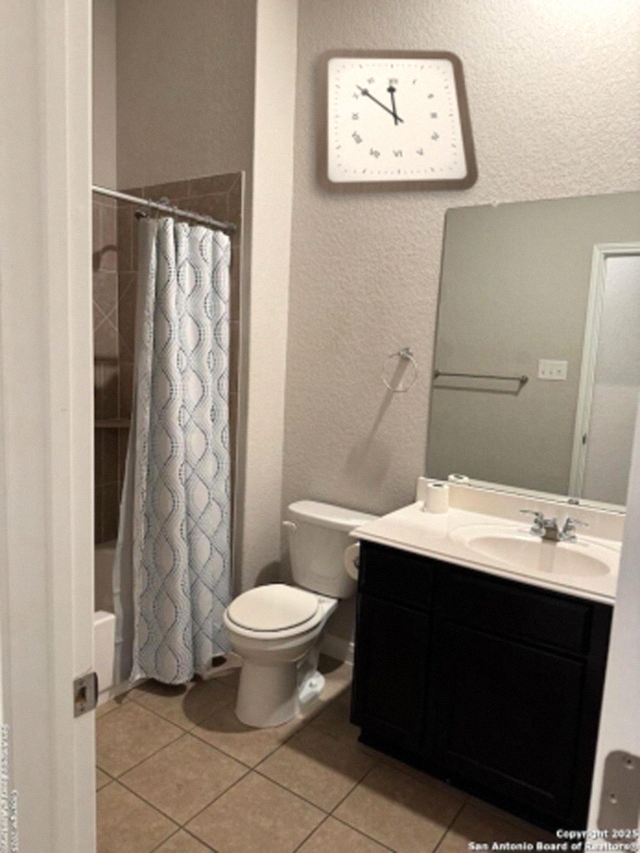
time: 11:52
